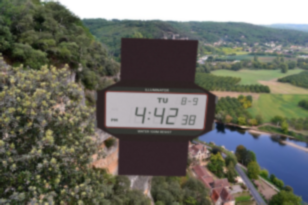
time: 4:42:38
